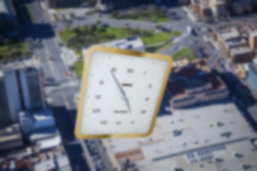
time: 4:54
